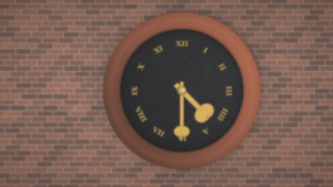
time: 4:30
